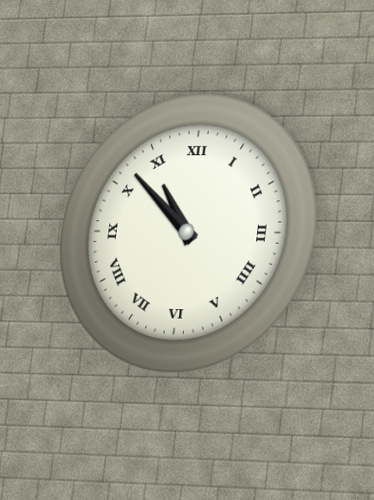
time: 10:52
